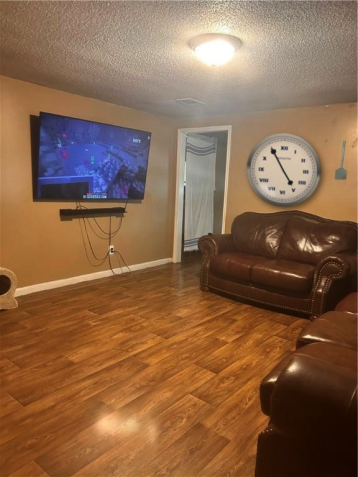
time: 4:55
